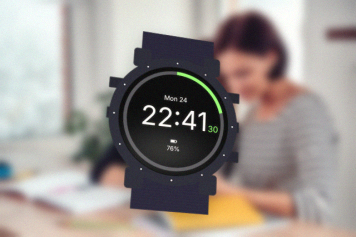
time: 22:41:30
